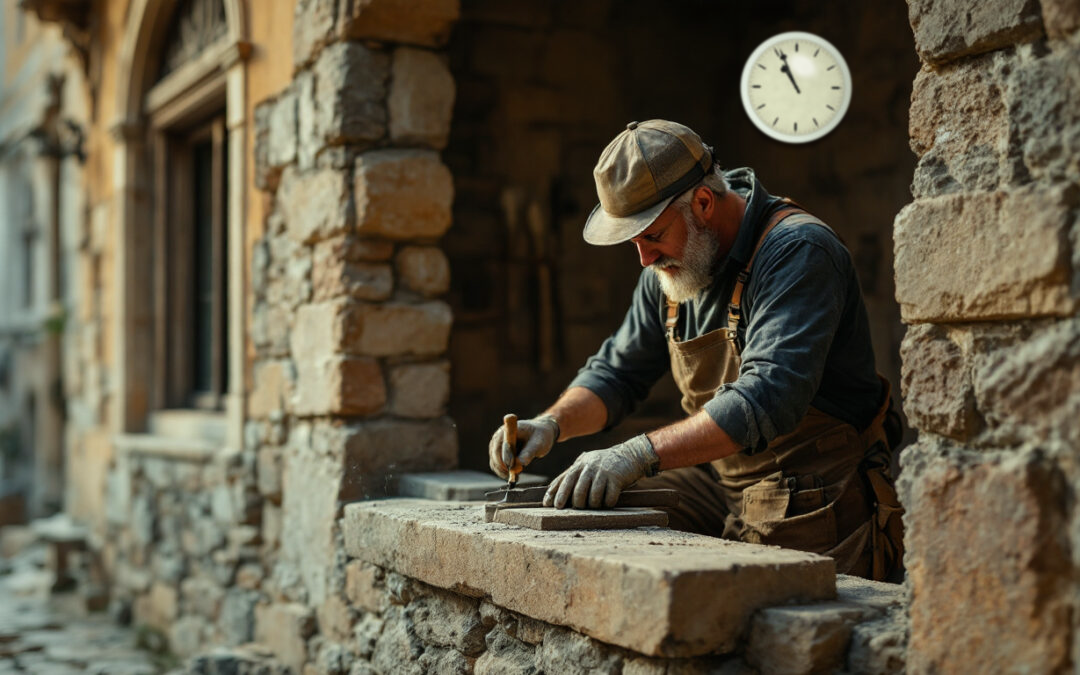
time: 10:56
